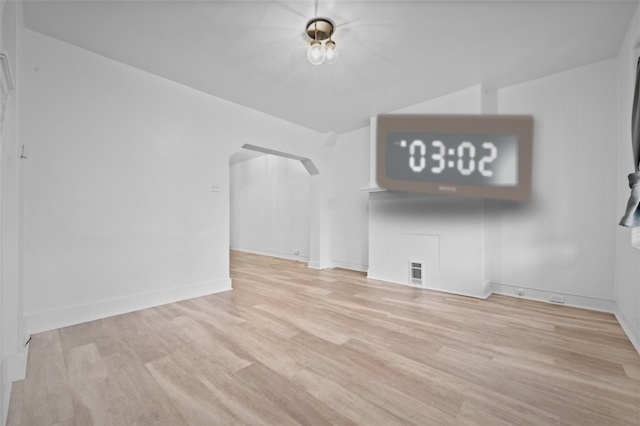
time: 3:02
